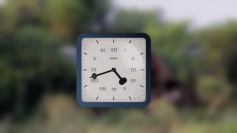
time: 4:42
